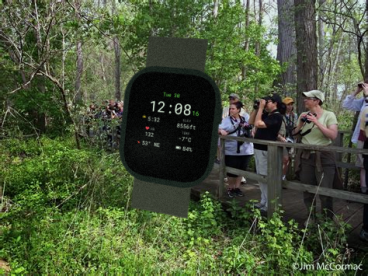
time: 12:08
